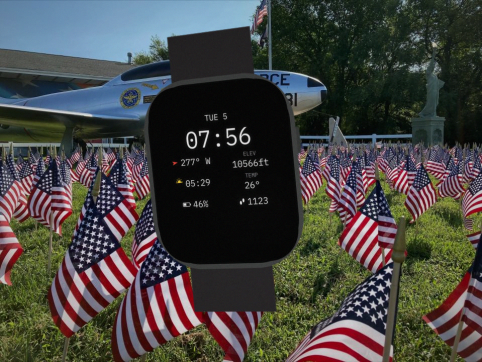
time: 7:56
